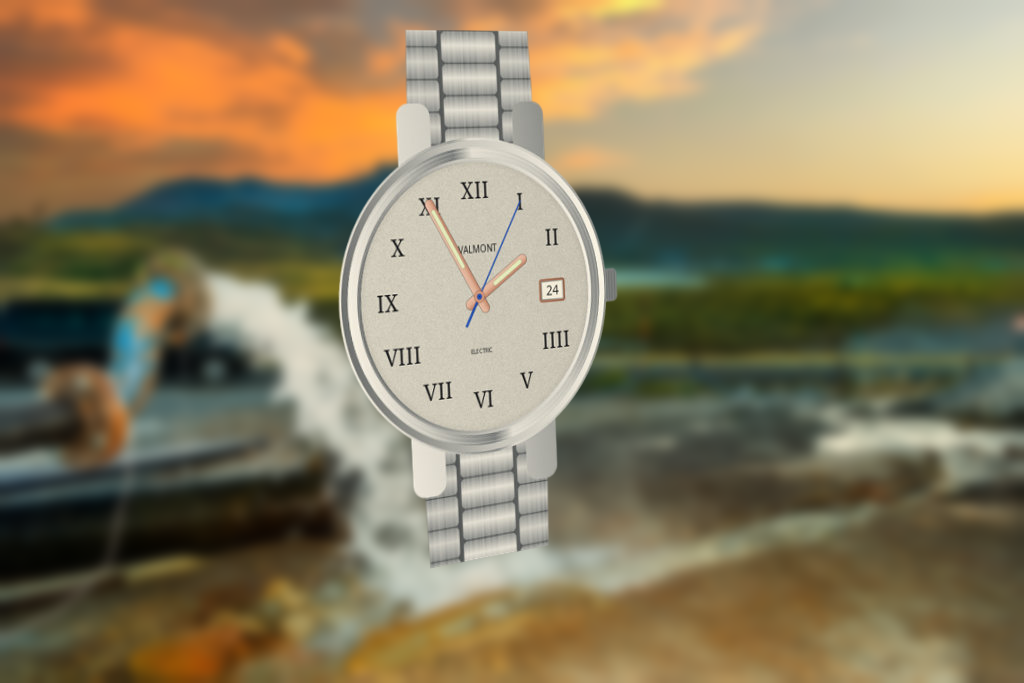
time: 1:55:05
